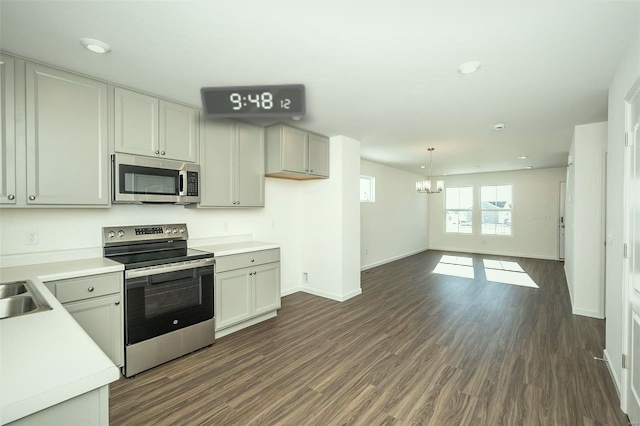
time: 9:48:12
